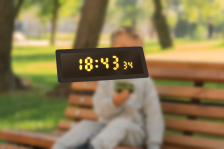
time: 18:43:34
